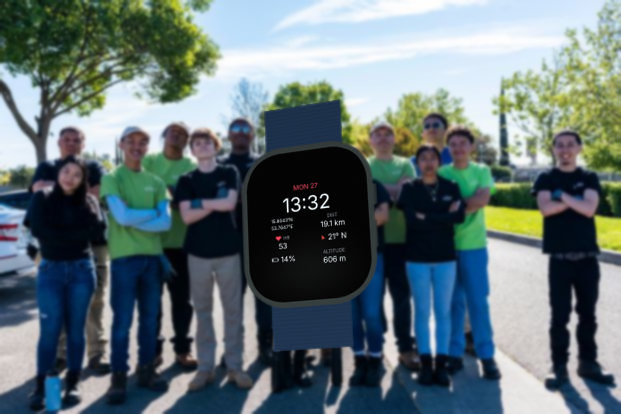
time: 13:32
